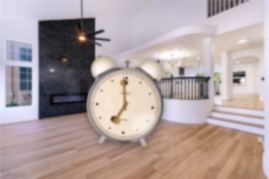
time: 6:59
